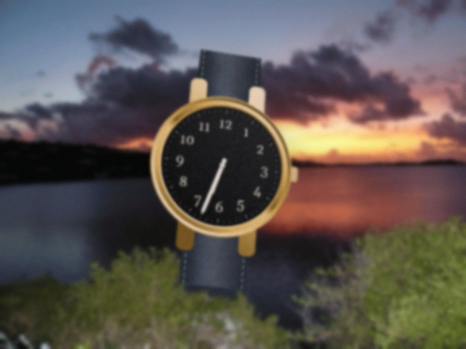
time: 6:33
